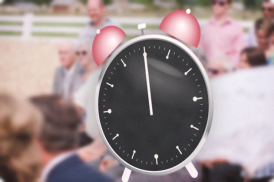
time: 12:00
